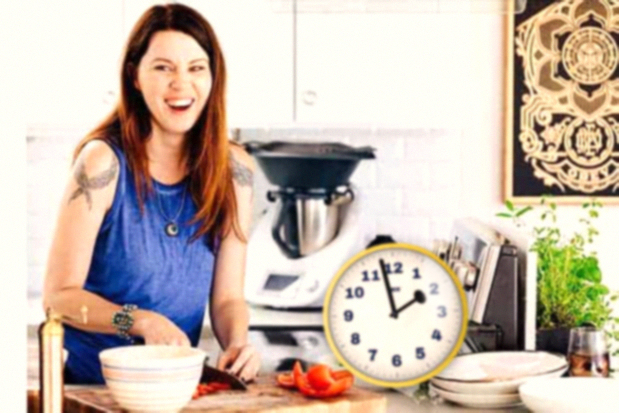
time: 1:58
